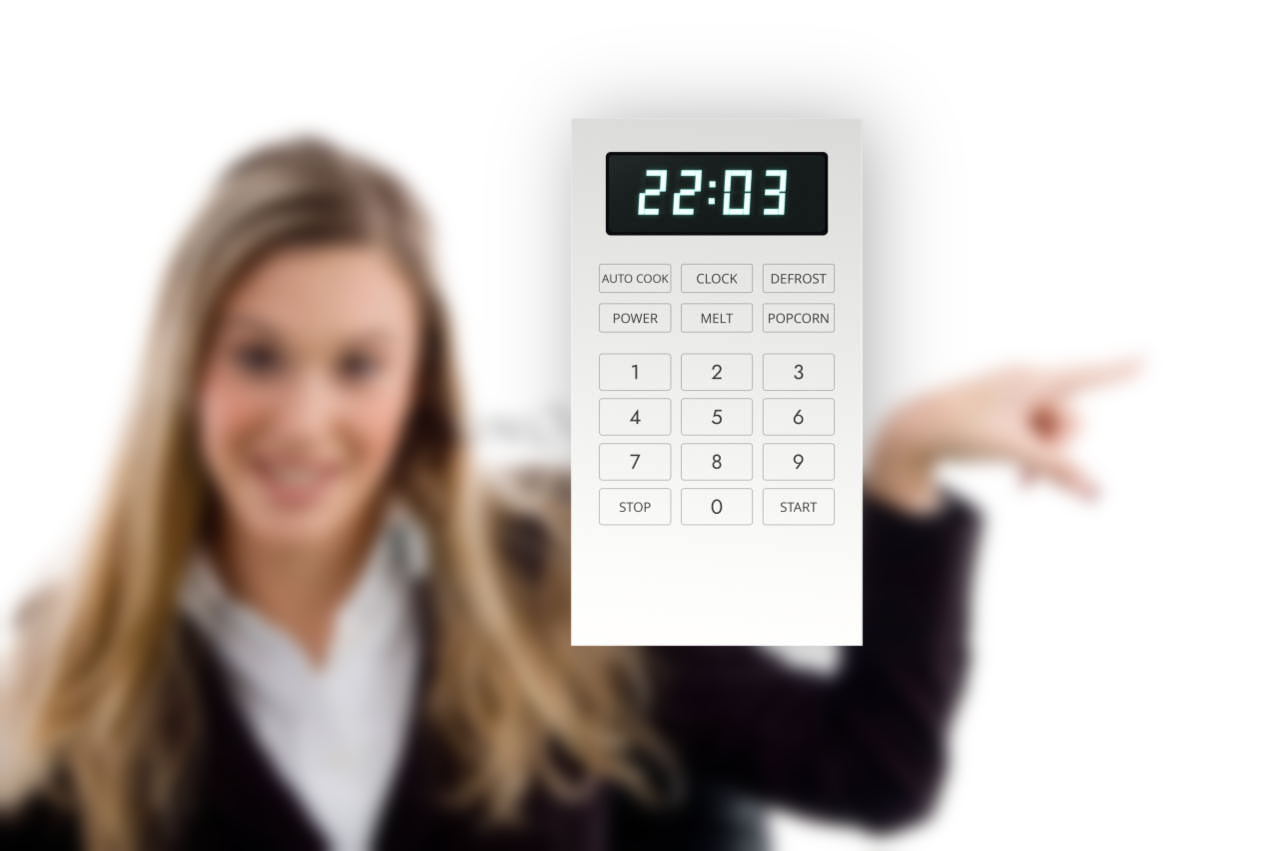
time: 22:03
